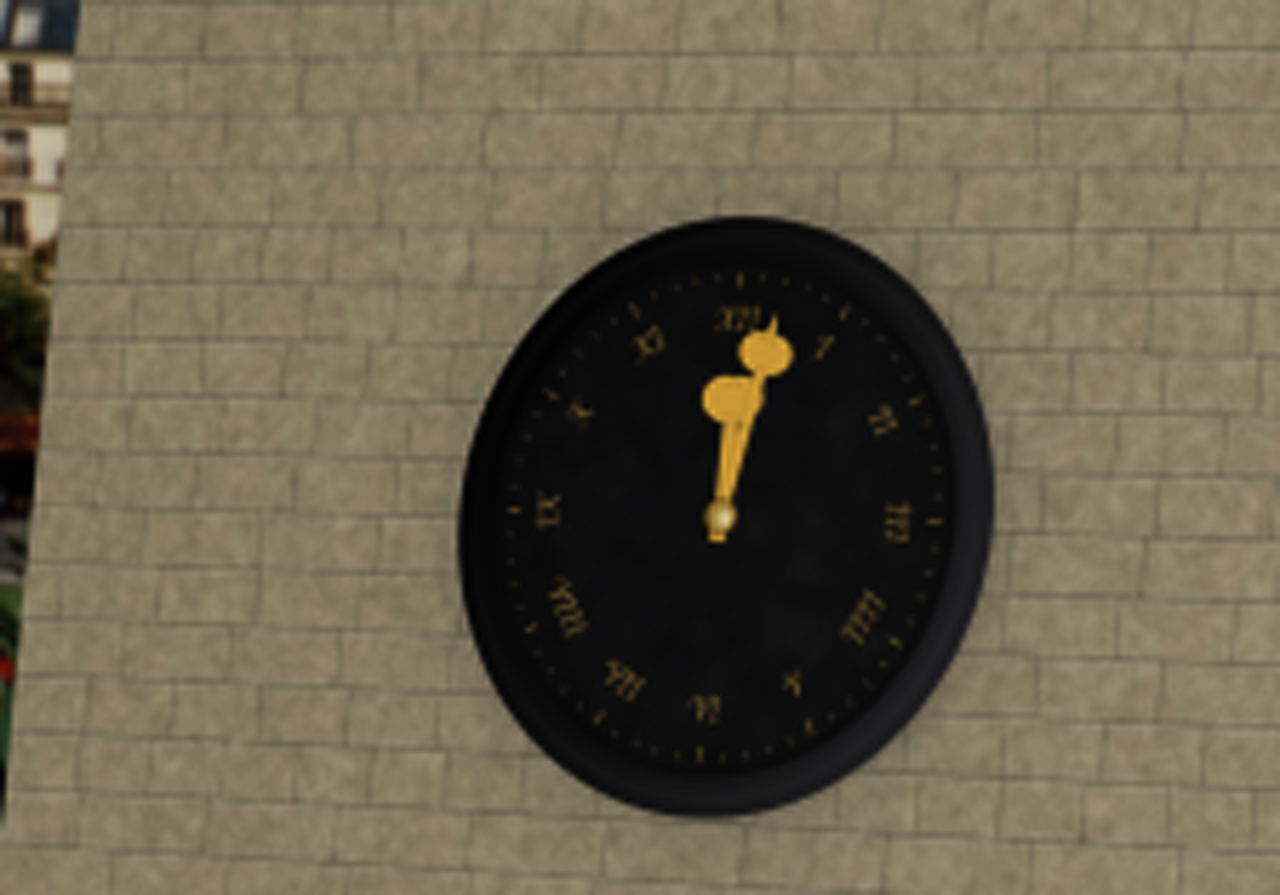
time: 12:02
